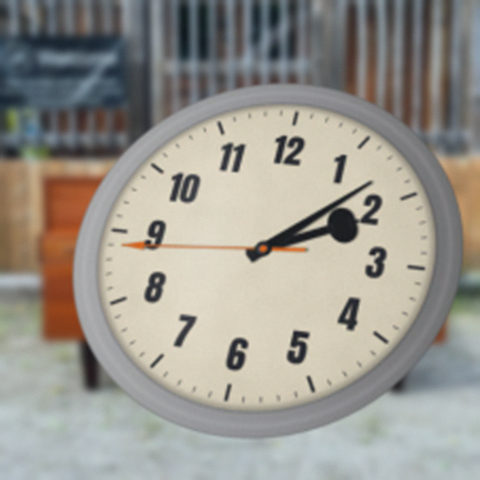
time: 2:07:44
